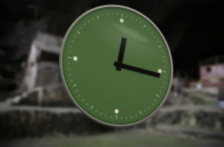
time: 12:16
